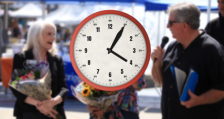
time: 4:05
